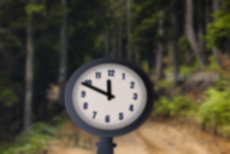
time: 11:49
